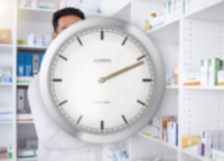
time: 2:11
